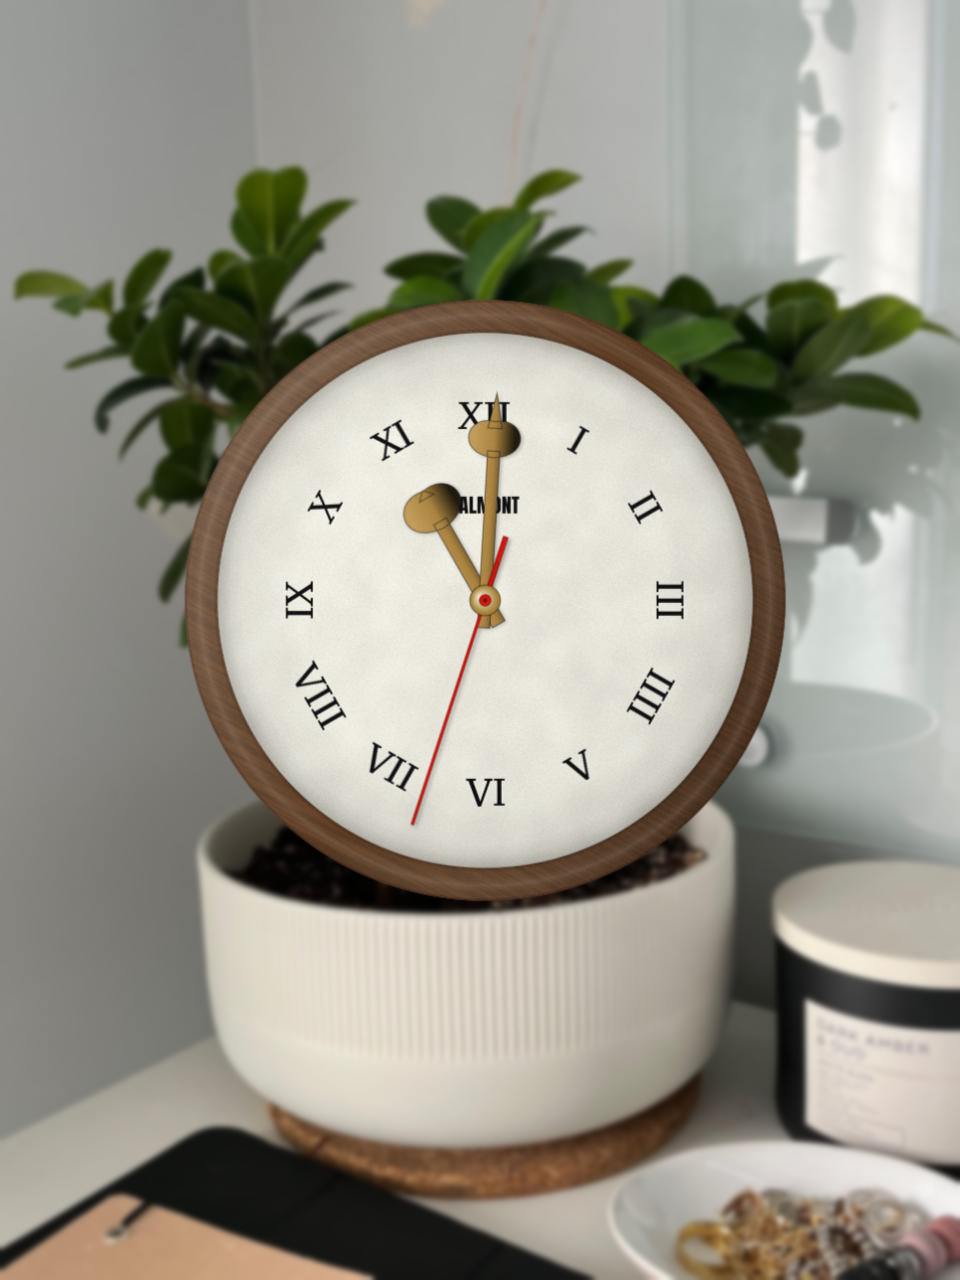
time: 11:00:33
